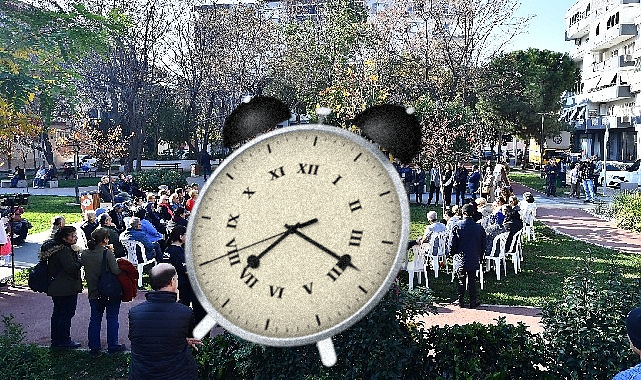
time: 7:18:40
